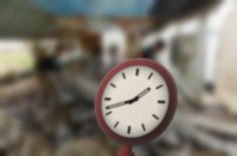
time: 1:42
